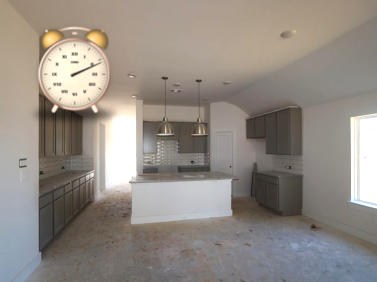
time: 2:11
